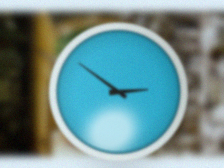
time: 2:51
